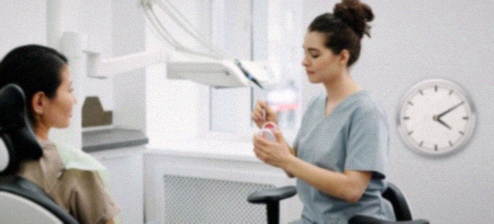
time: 4:10
